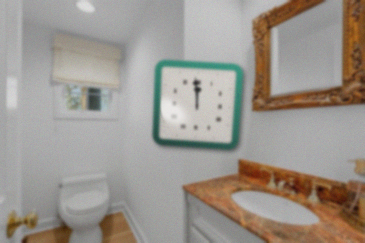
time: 11:59
